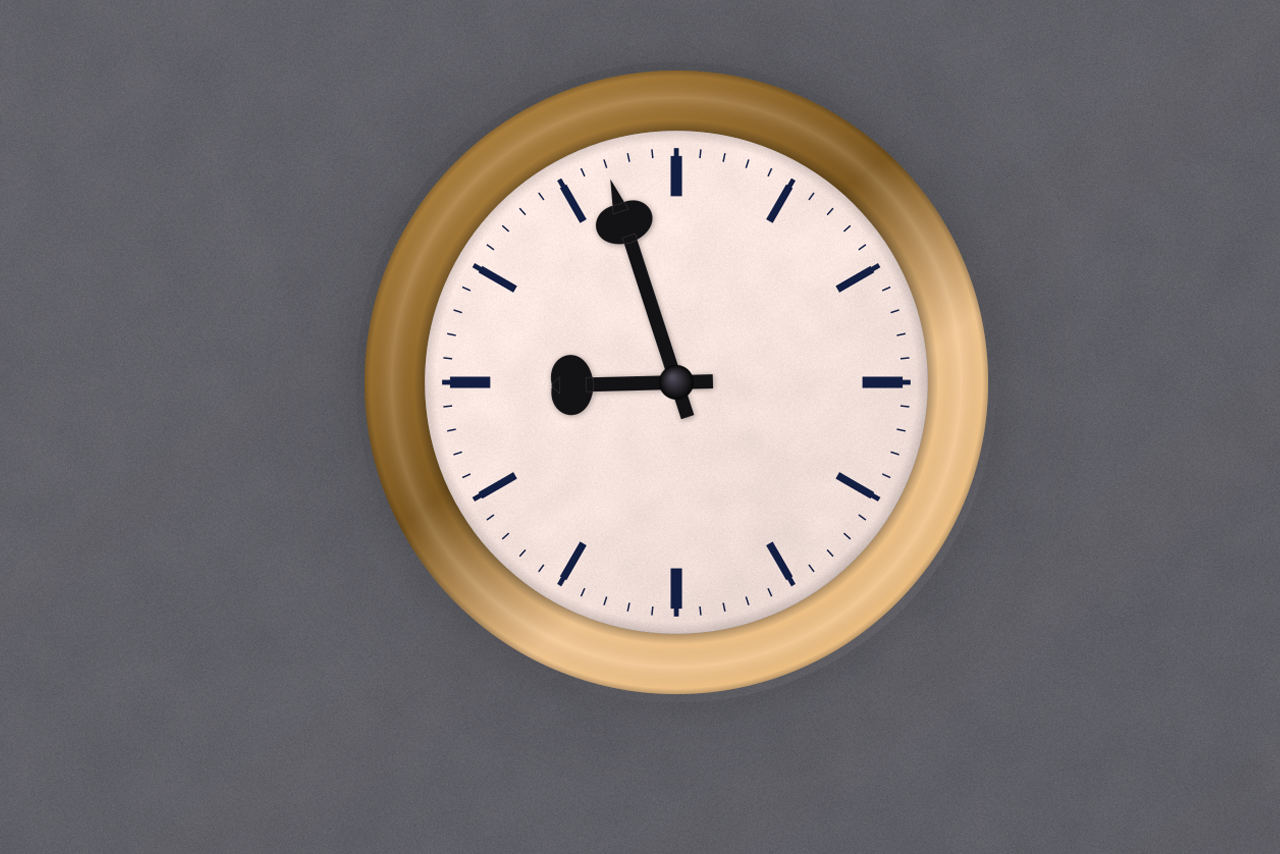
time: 8:57
